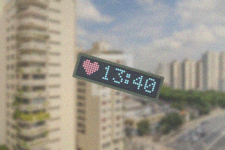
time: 13:40
